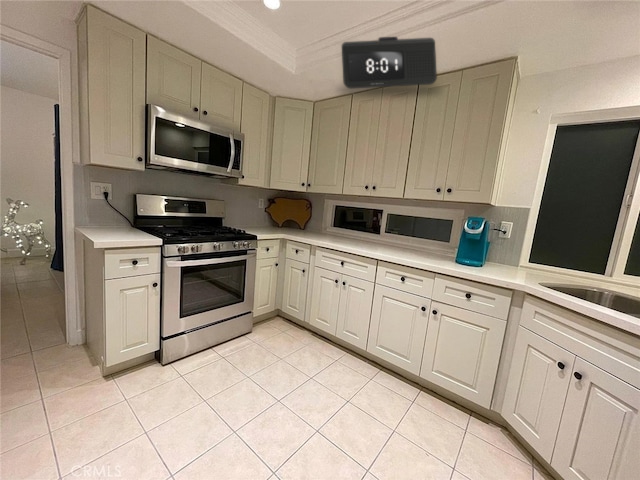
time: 8:01
